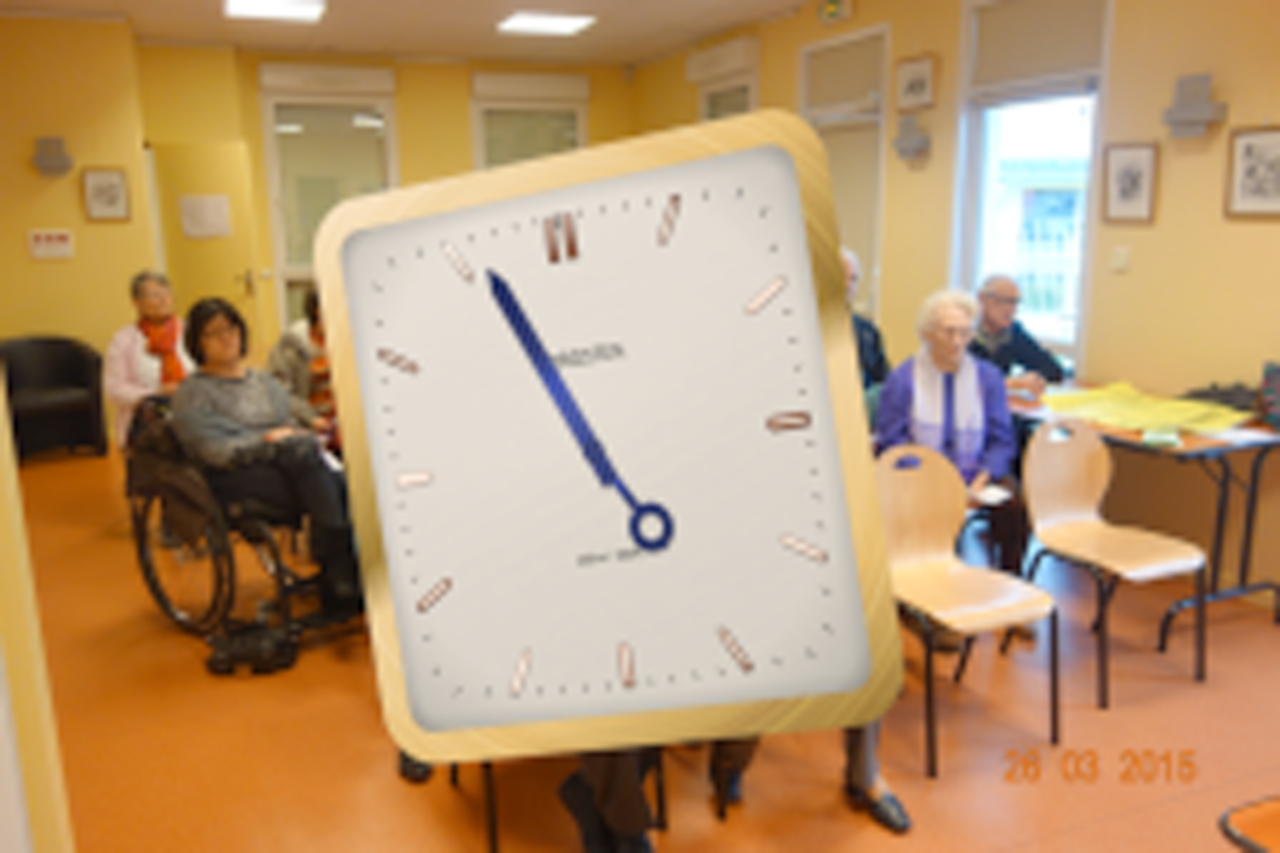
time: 4:56
